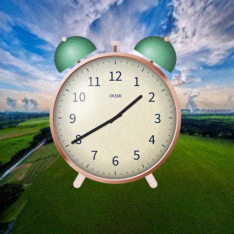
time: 1:40
